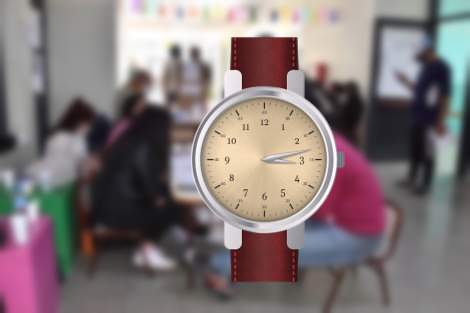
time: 3:13
